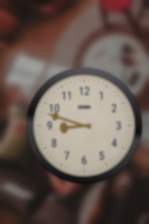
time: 8:48
